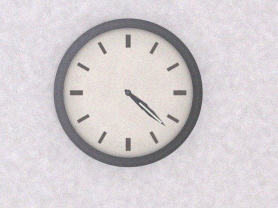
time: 4:22
